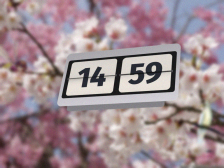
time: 14:59
